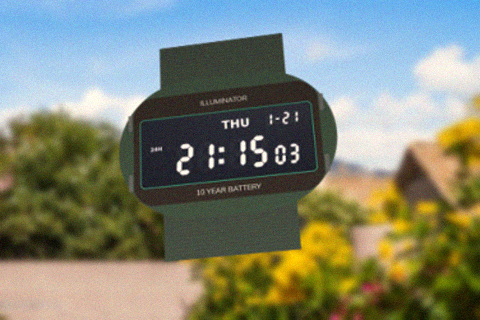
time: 21:15:03
